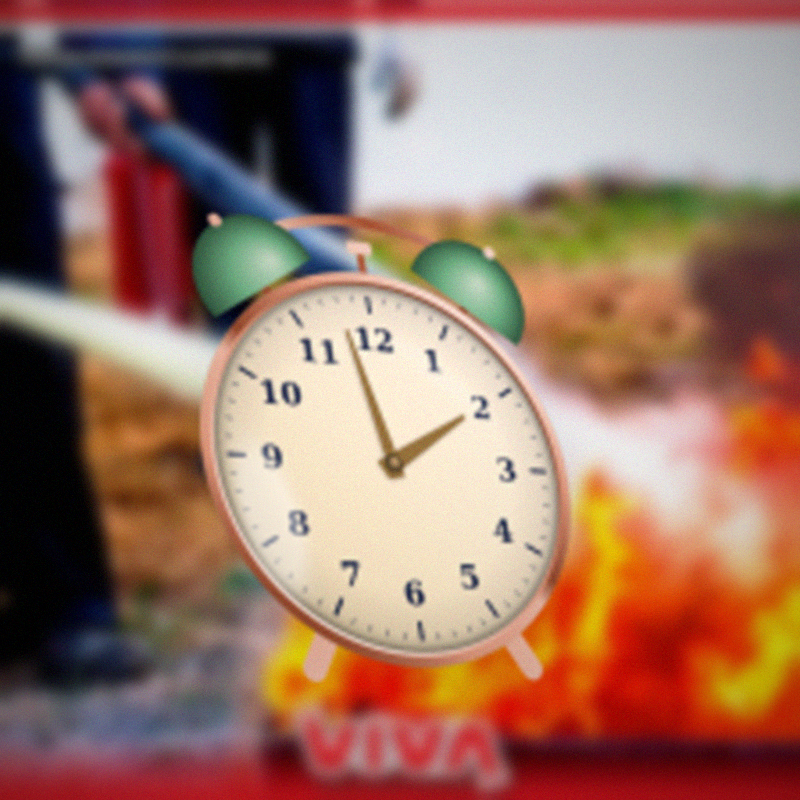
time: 1:58
